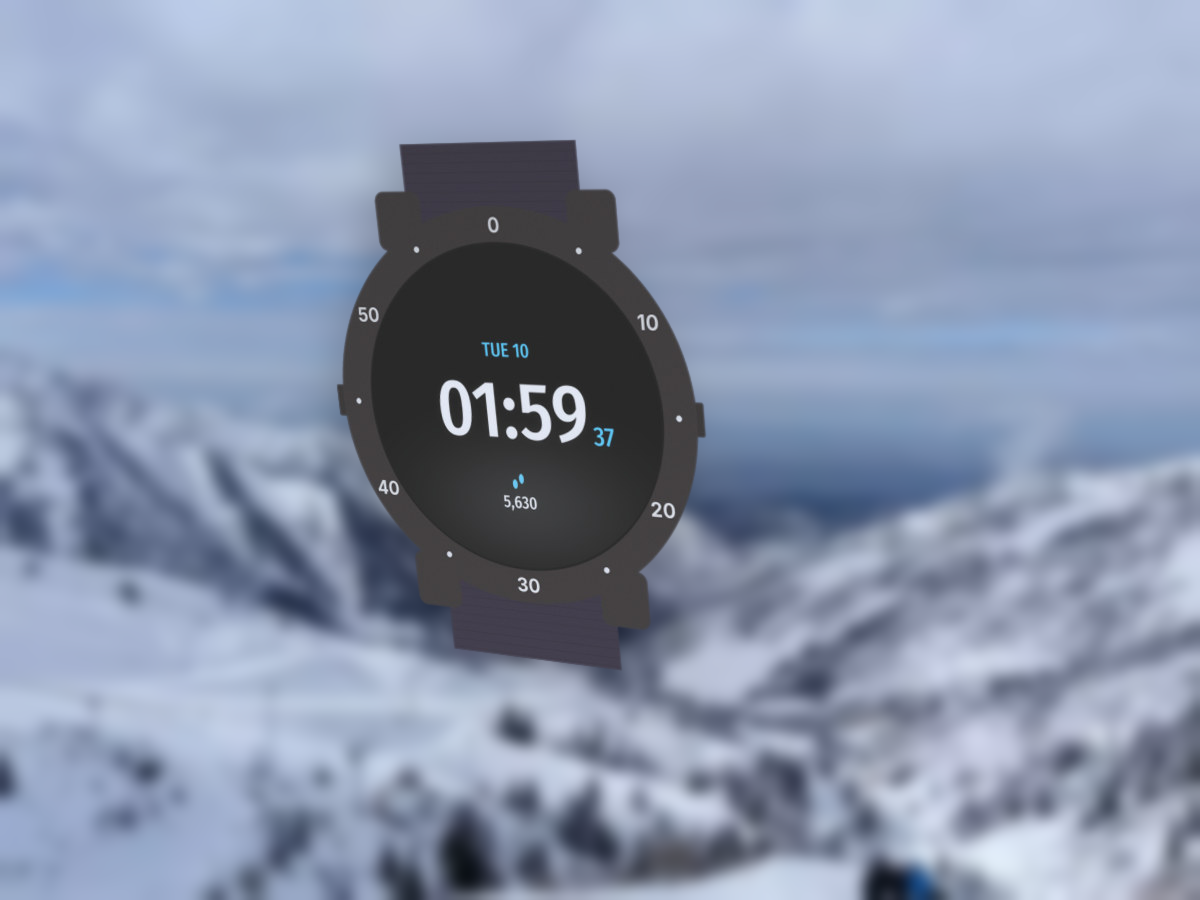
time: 1:59:37
